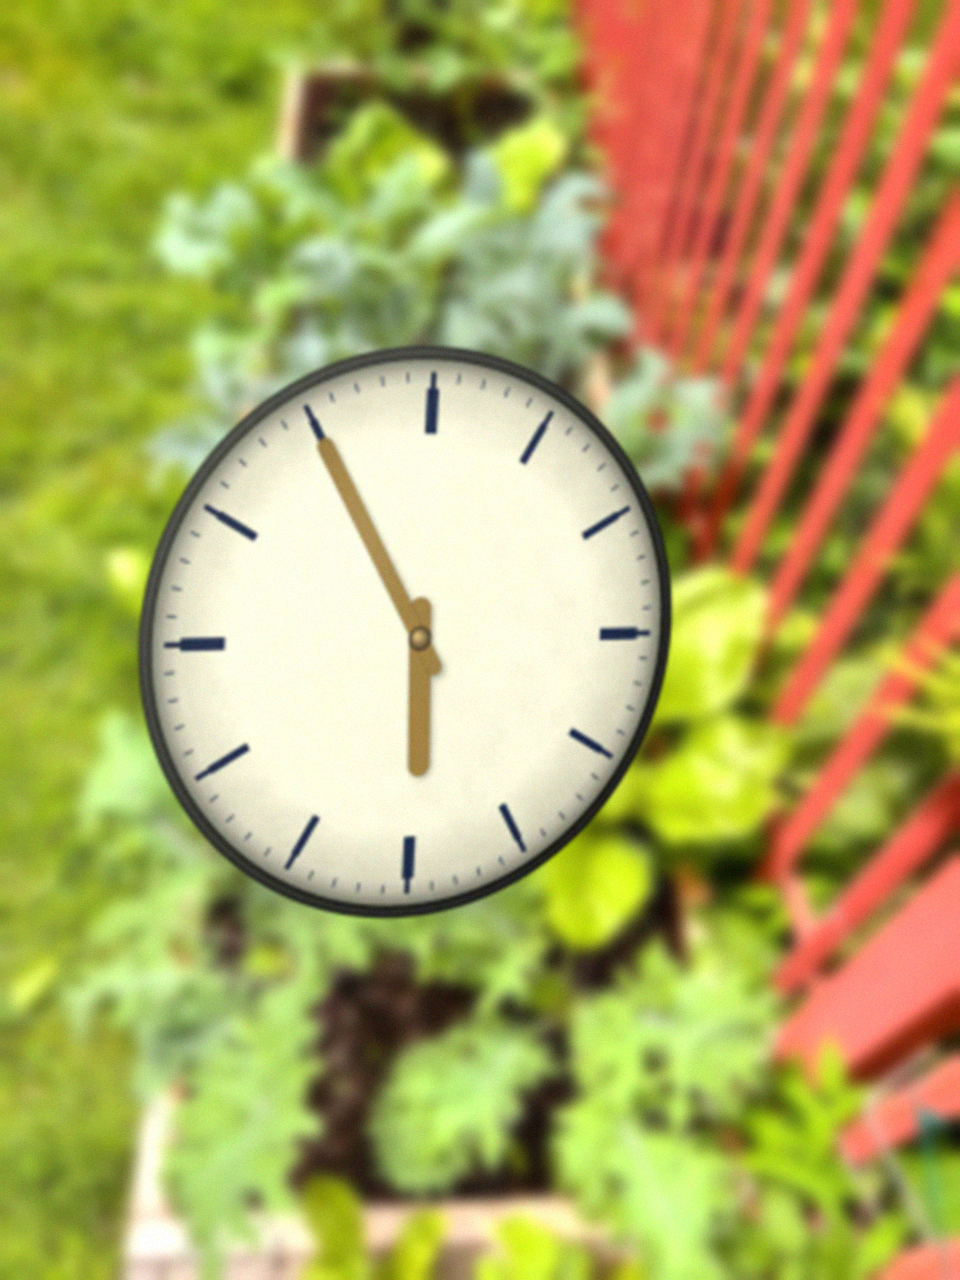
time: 5:55
